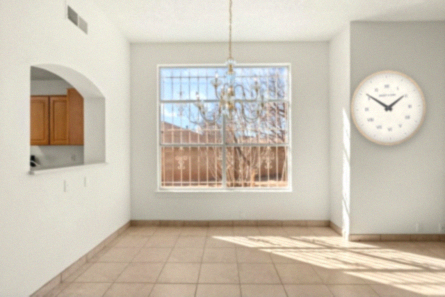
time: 1:51
